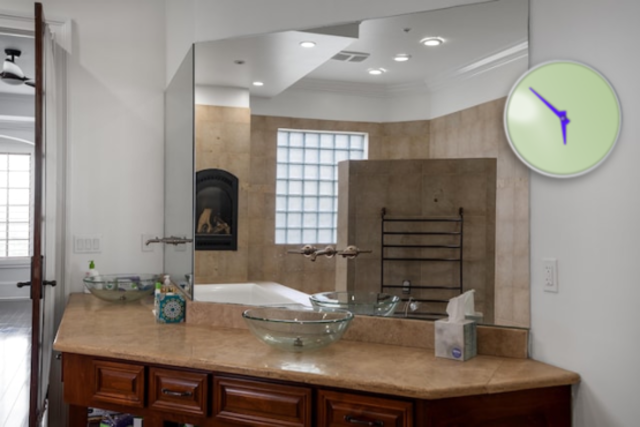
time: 5:52
